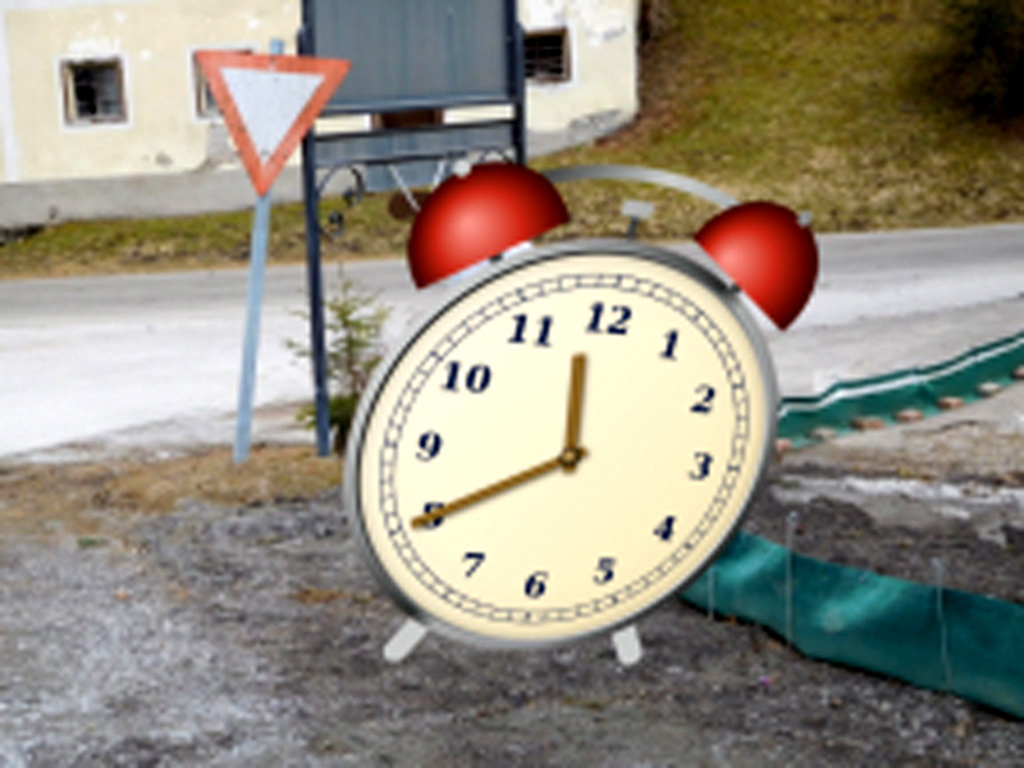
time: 11:40
